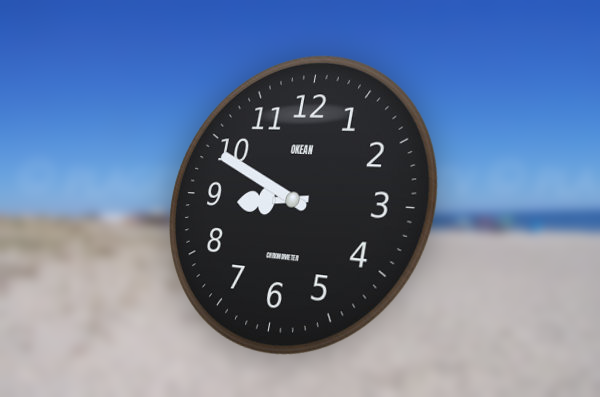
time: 8:49
